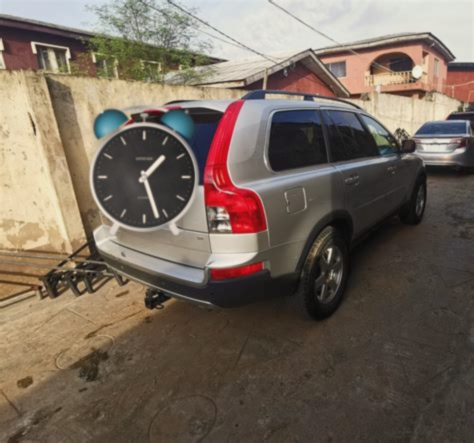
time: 1:27
